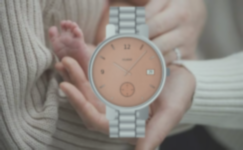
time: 10:07
